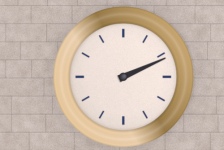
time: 2:11
